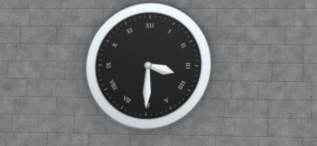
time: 3:30
